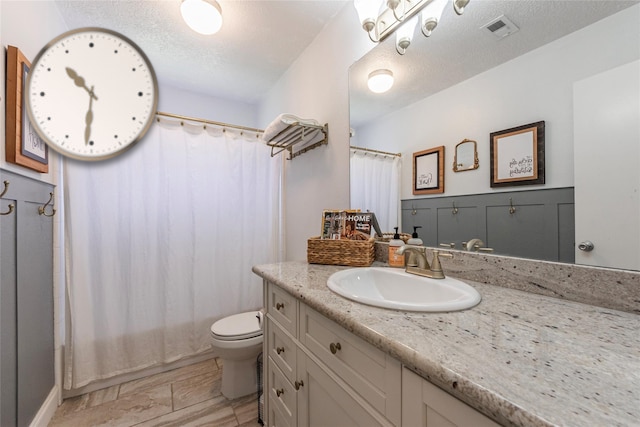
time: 10:31
